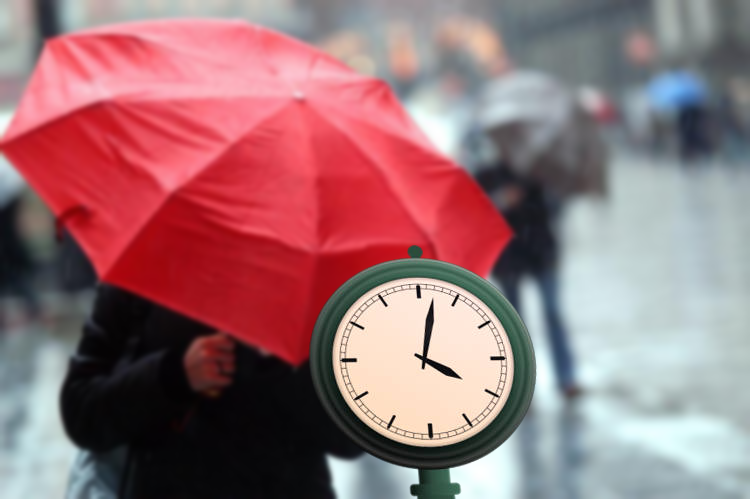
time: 4:02
